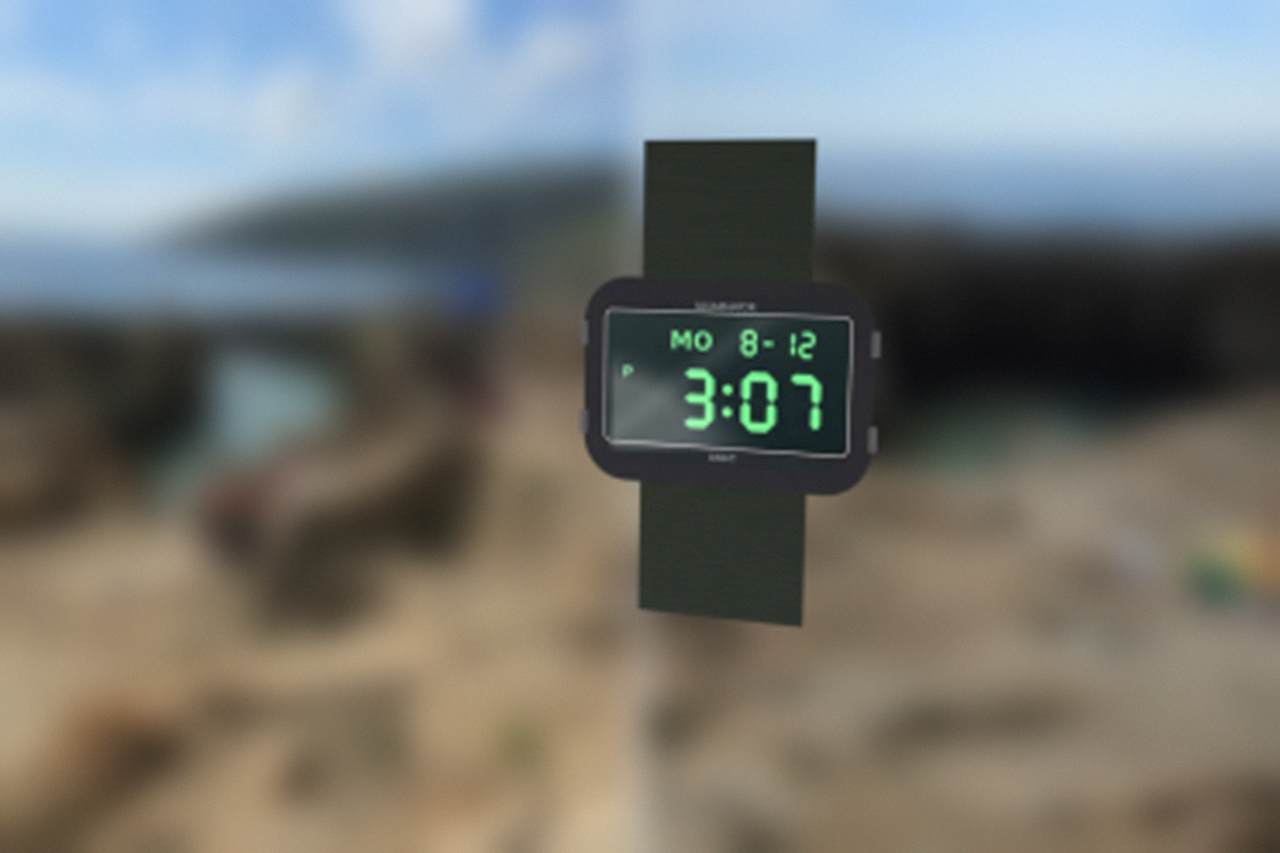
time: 3:07
